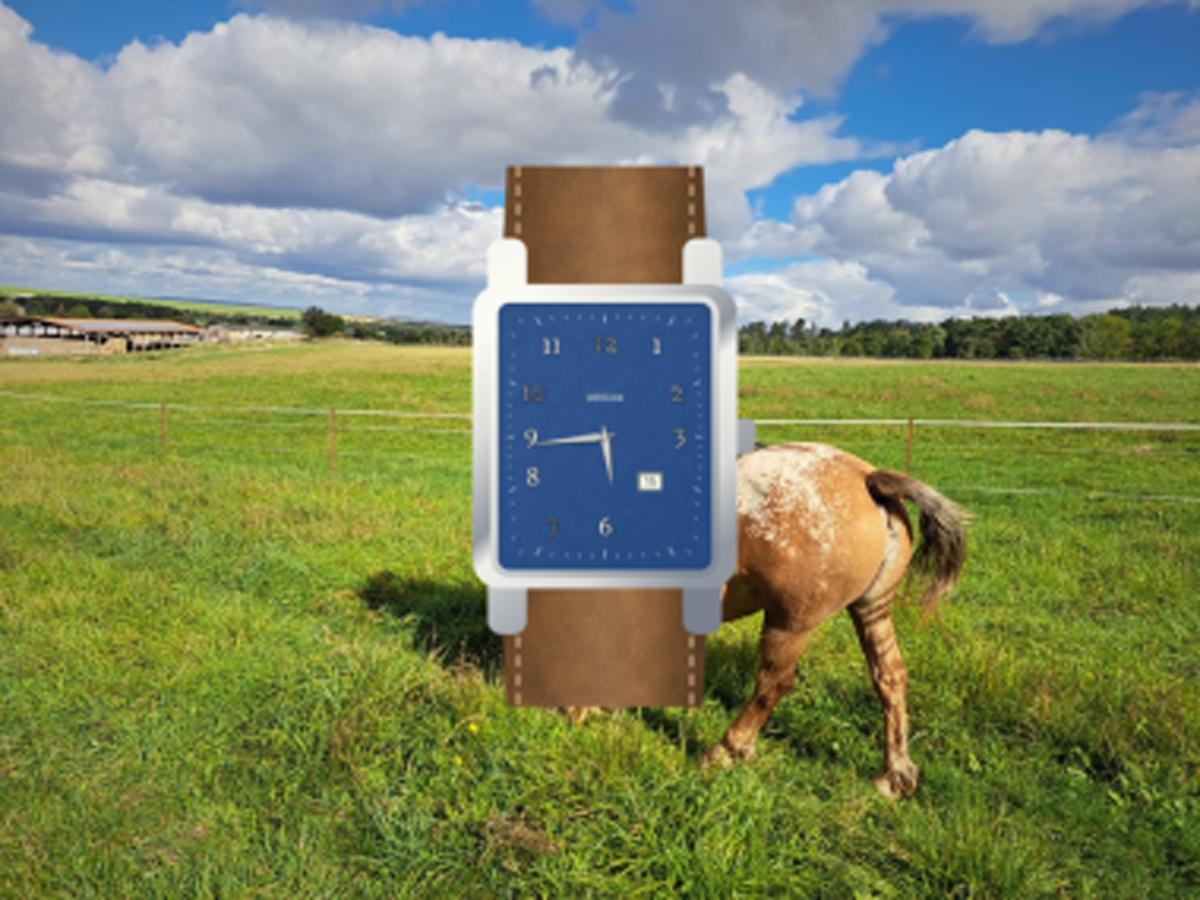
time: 5:44
